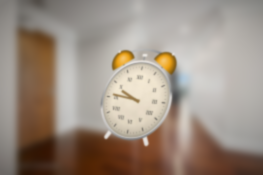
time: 9:46
